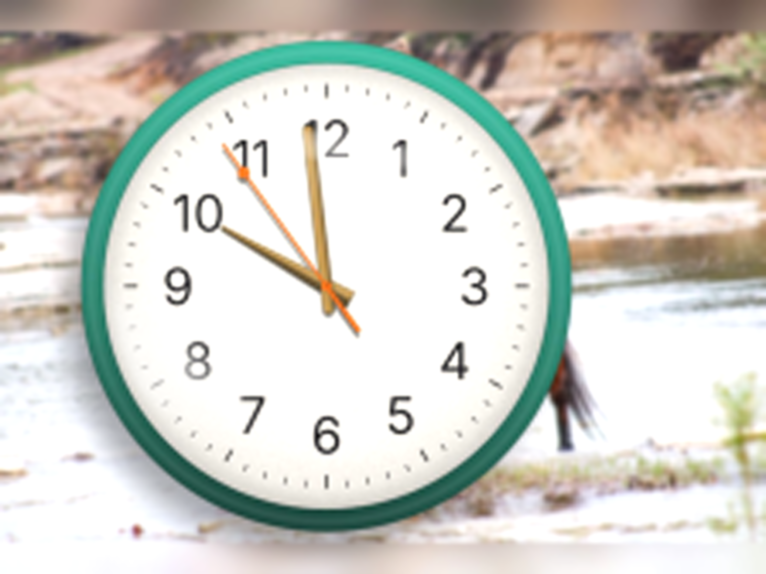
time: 9:58:54
